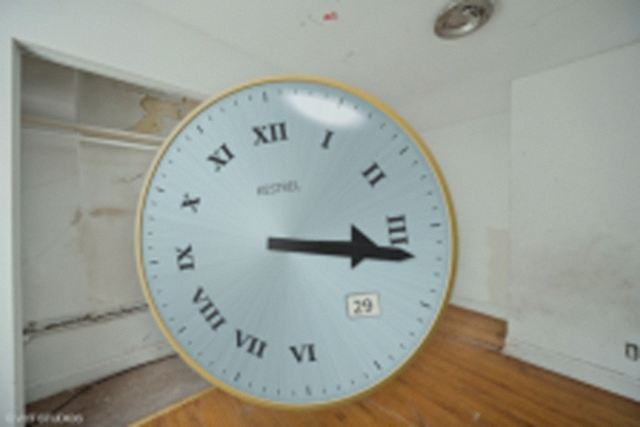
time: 3:17
